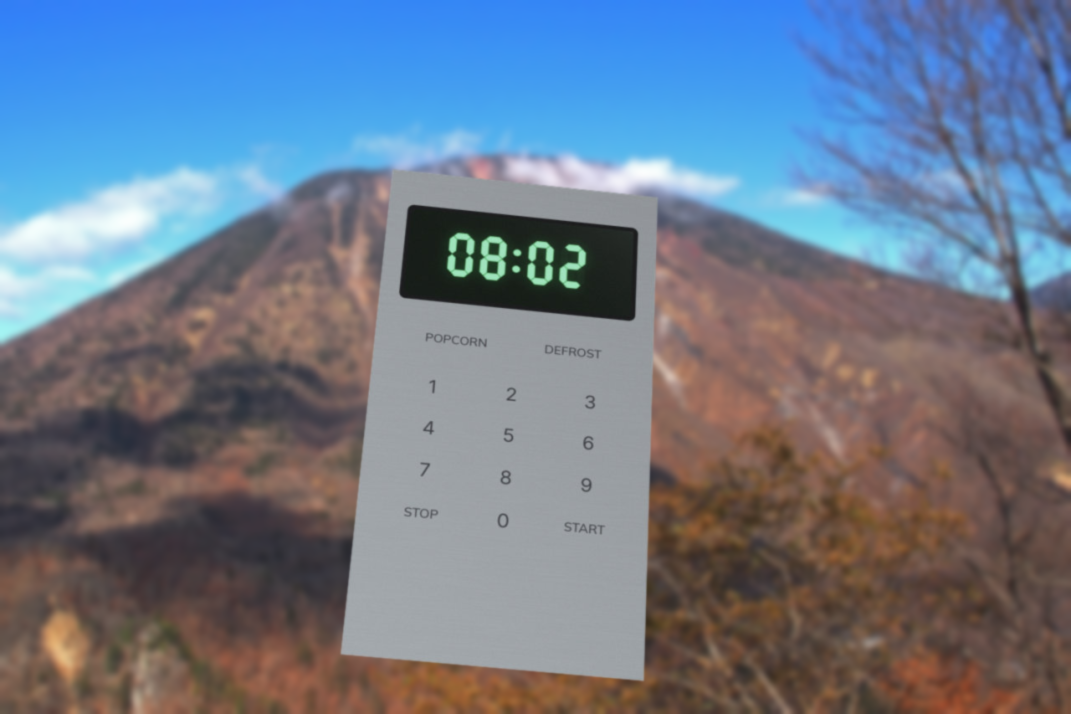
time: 8:02
